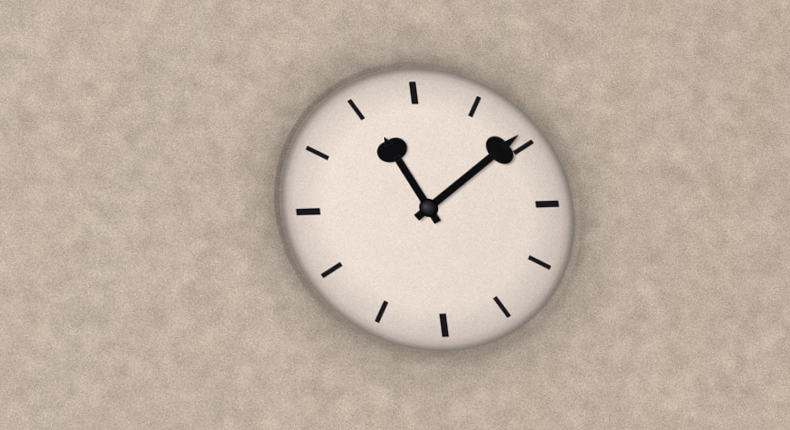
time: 11:09
